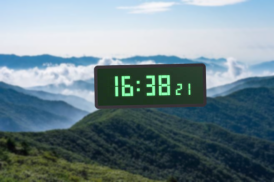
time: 16:38:21
